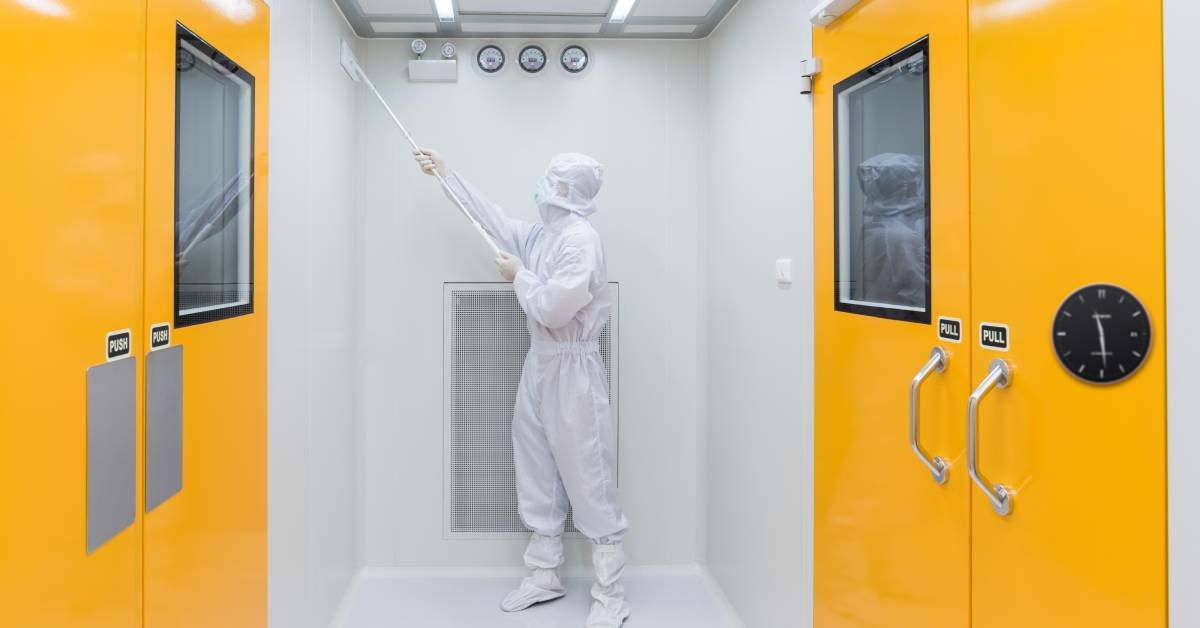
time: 11:29
